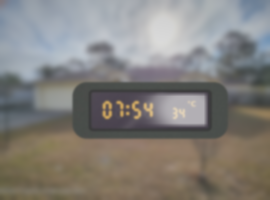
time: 7:54
